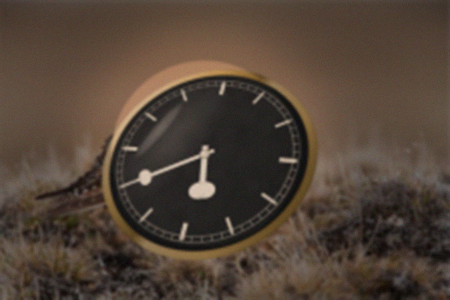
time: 5:40
